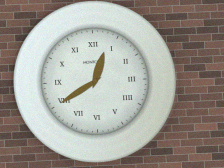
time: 12:40
